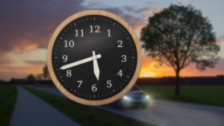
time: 5:42
